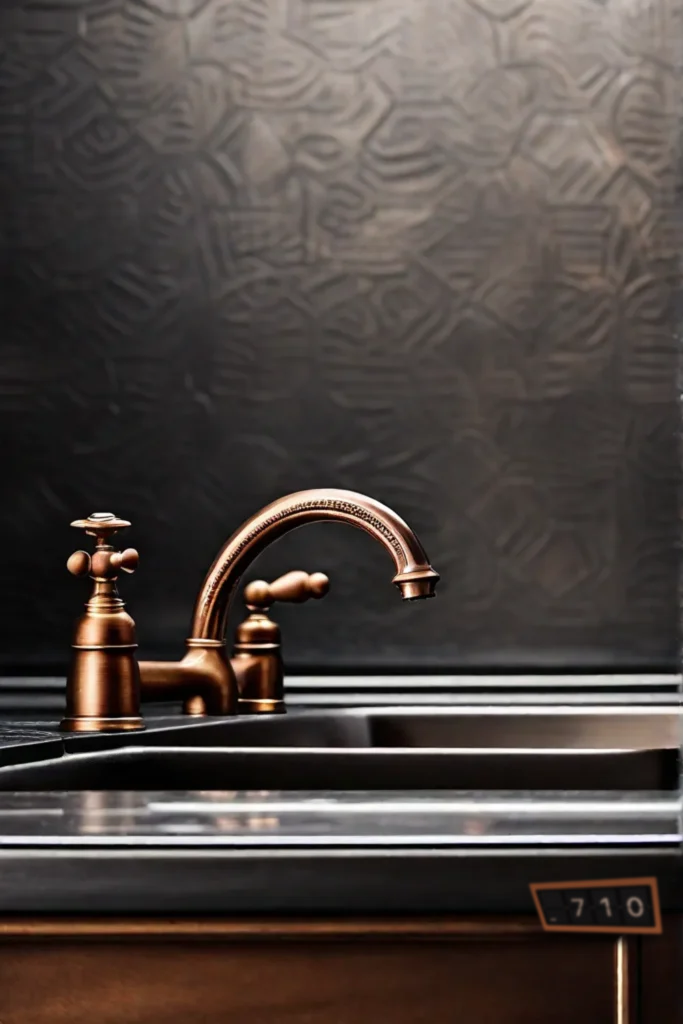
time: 7:10
